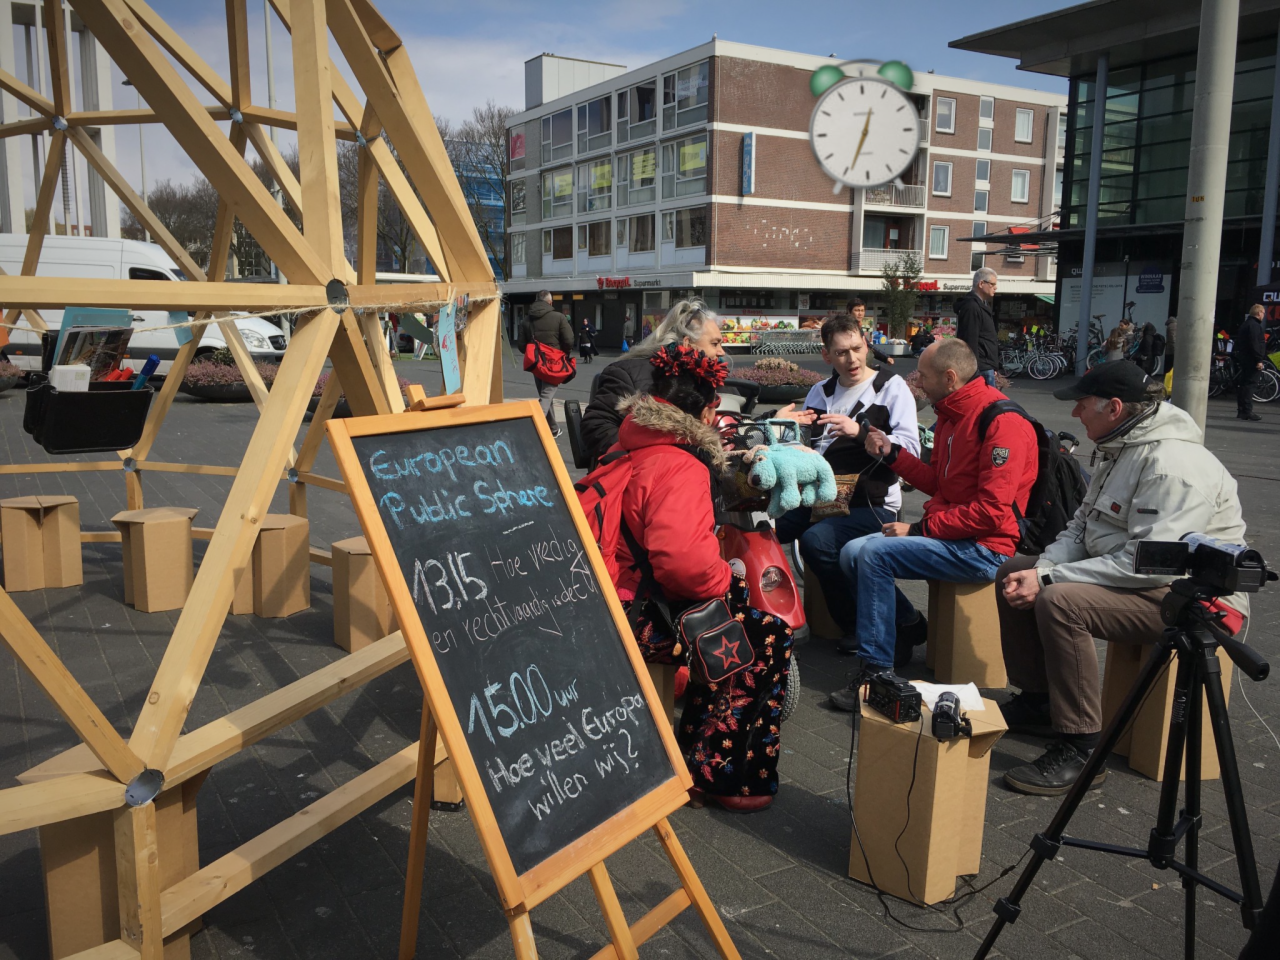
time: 12:34
